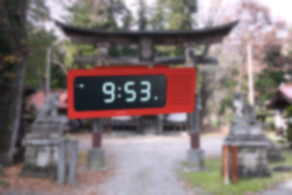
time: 9:53
